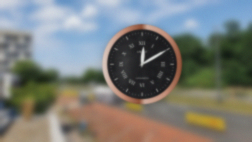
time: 12:10
